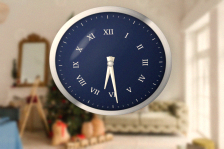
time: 6:29
